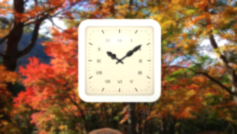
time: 10:09
